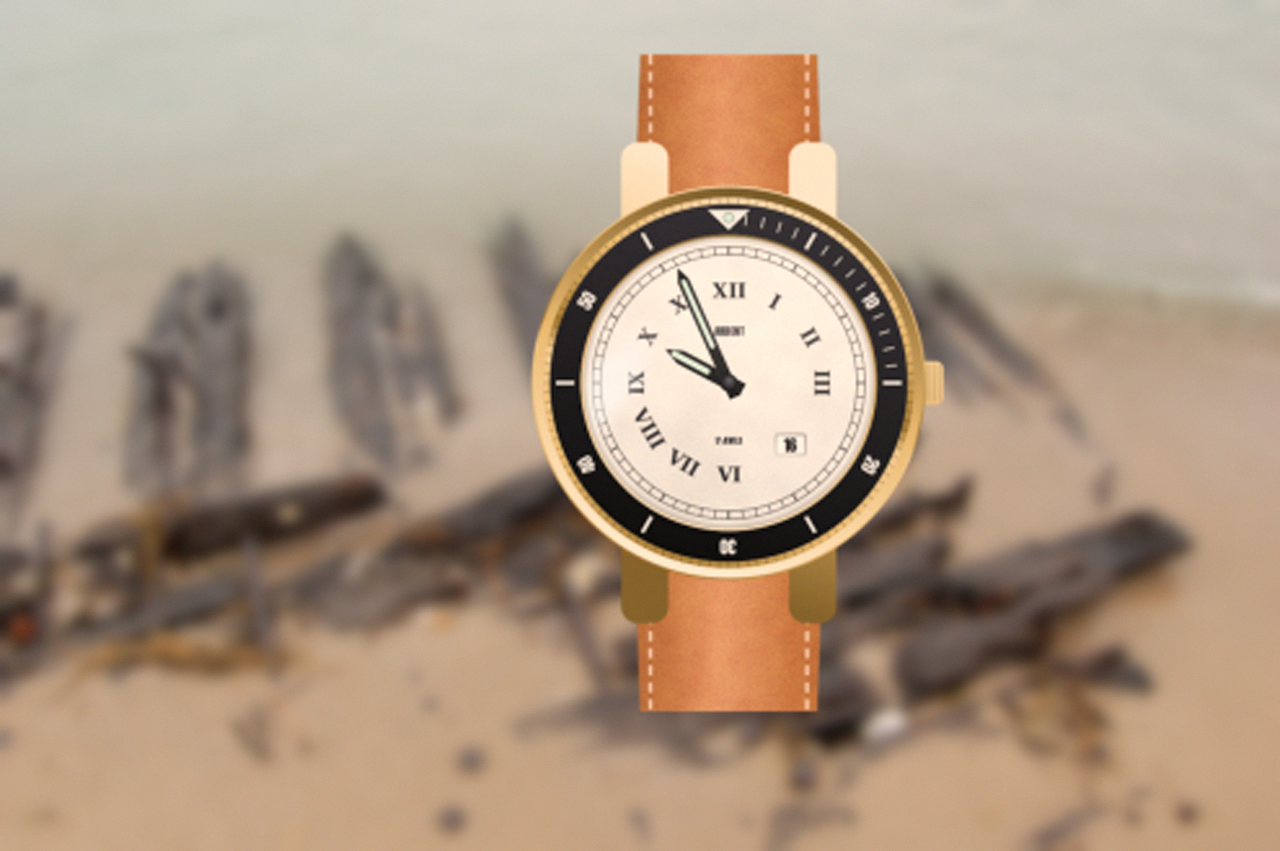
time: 9:56
